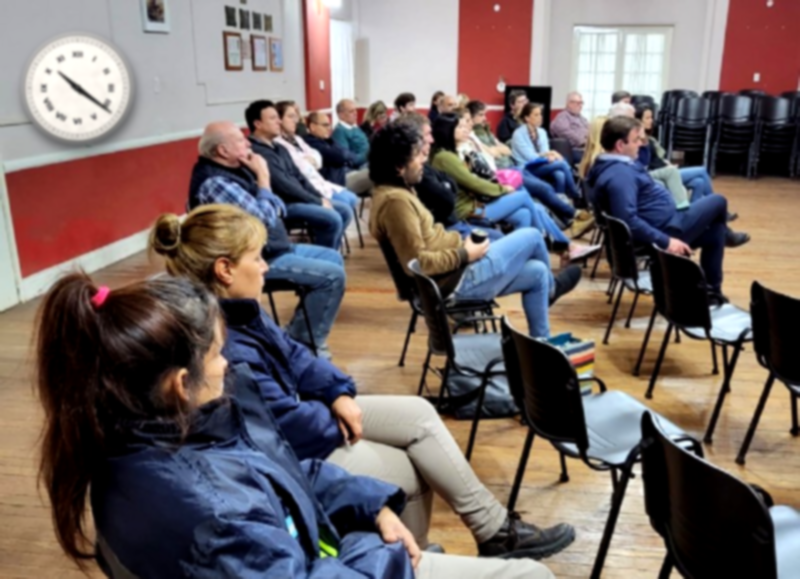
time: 10:21
